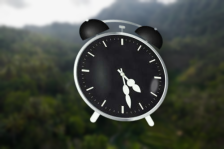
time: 4:28
